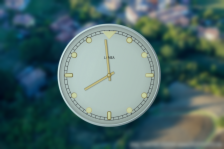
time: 7:59
